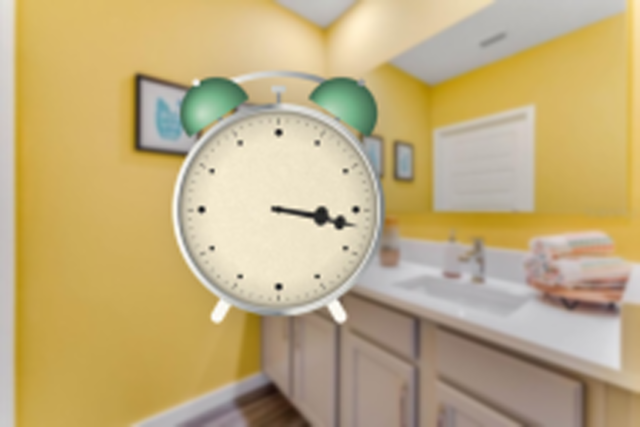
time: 3:17
